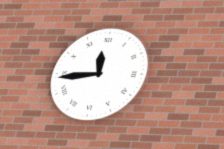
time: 11:44
